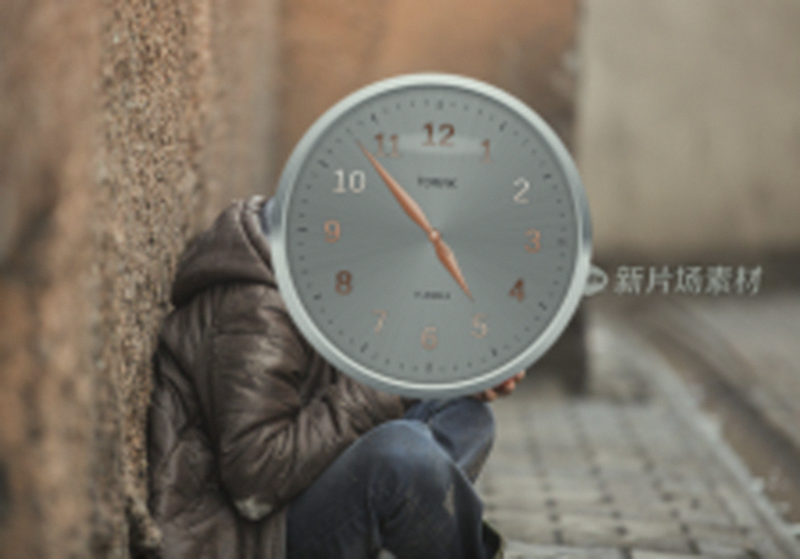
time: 4:53
